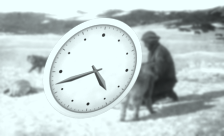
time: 4:42
